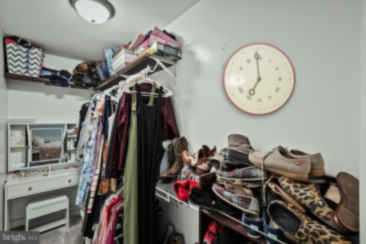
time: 6:59
